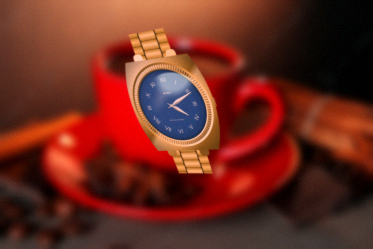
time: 4:11
